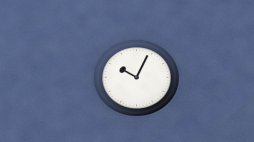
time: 10:04
